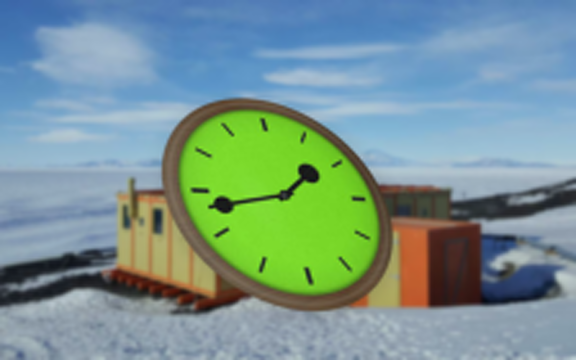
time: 1:43
